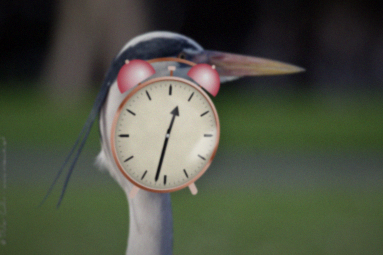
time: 12:32
